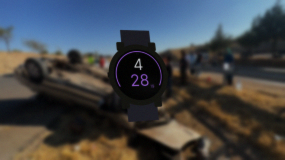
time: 4:28
